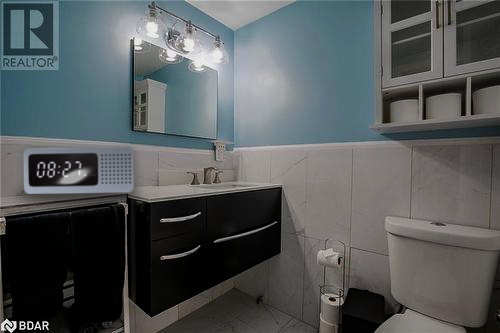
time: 8:27
